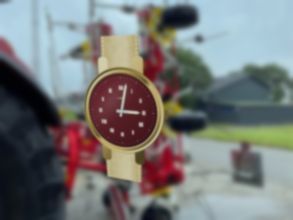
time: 3:02
